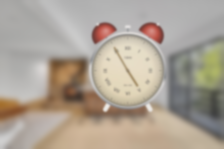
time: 4:55
